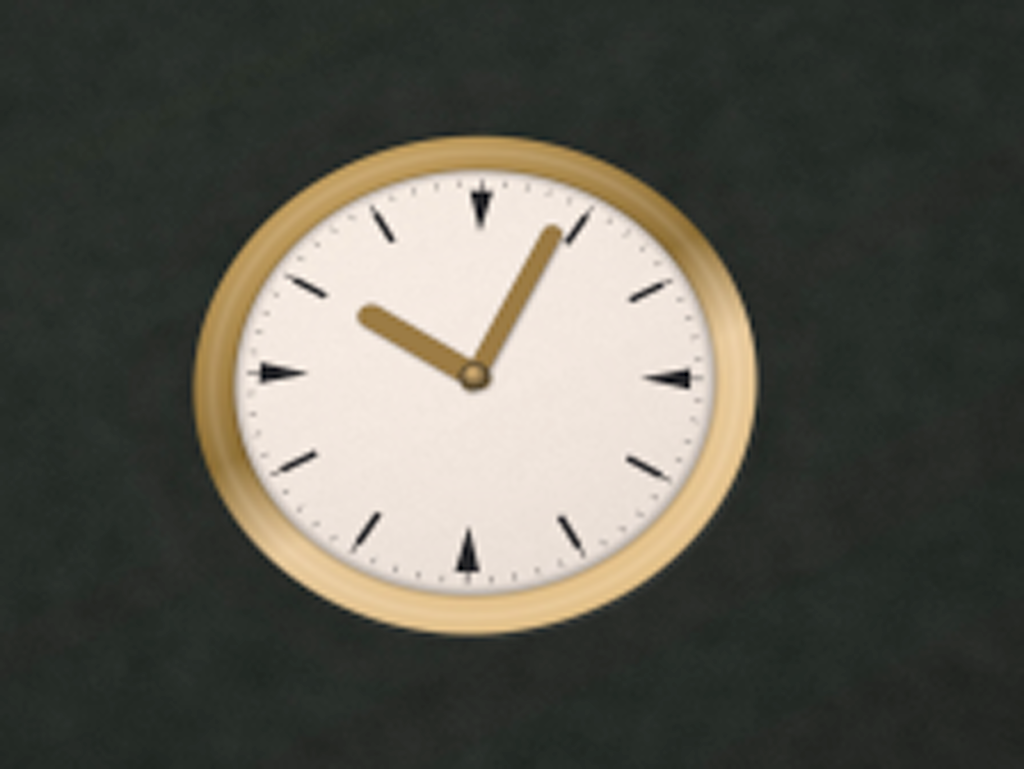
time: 10:04
